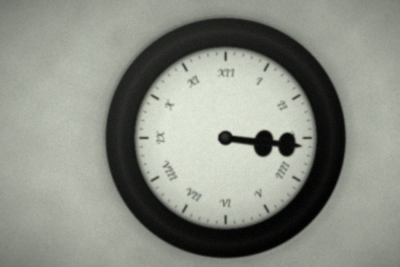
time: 3:16
